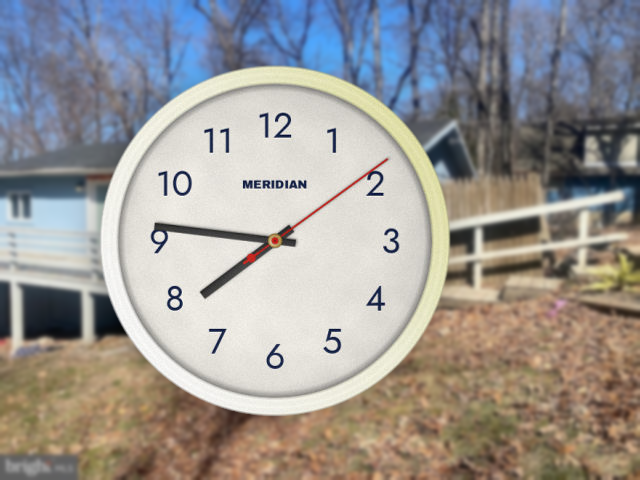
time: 7:46:09
